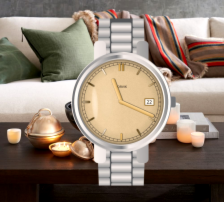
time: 11:19
